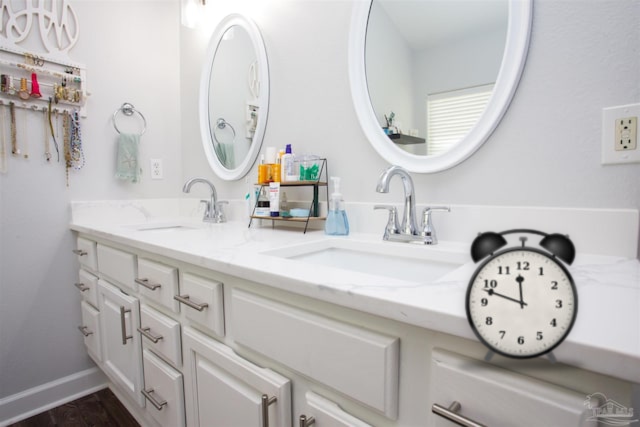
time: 11:48
